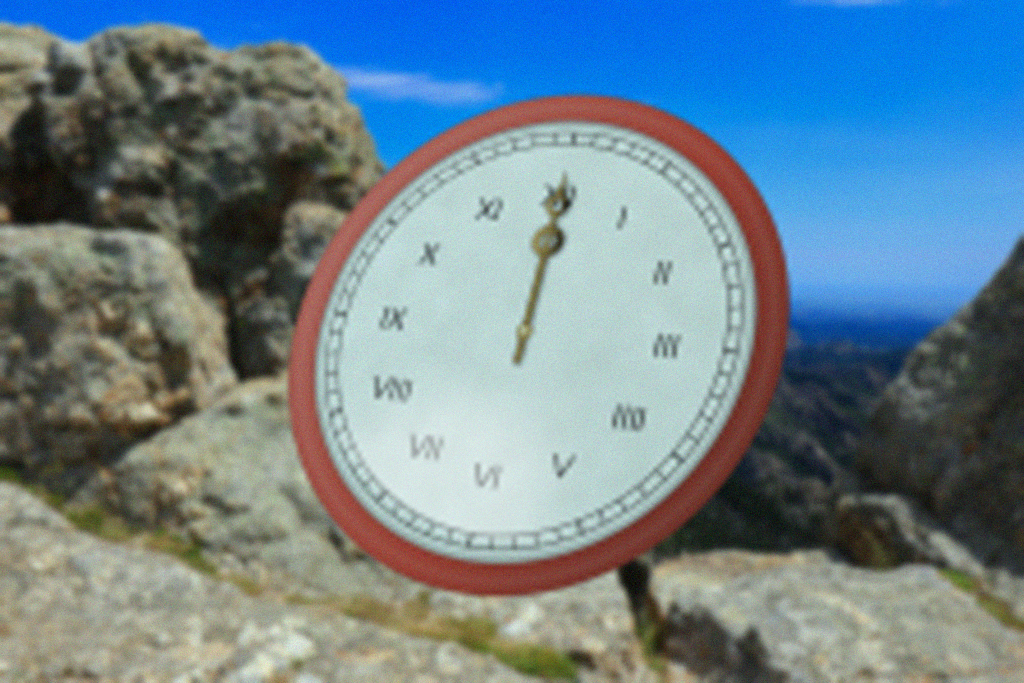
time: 12:00
